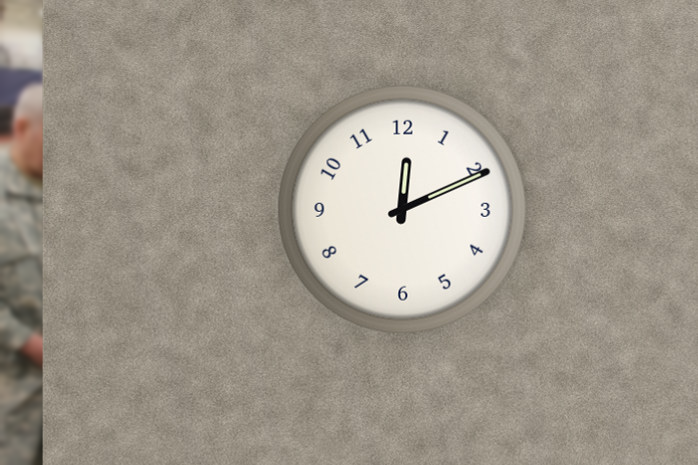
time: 12:11
